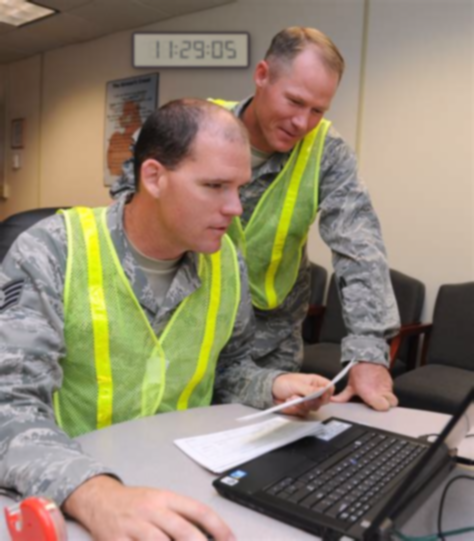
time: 11:29:05
